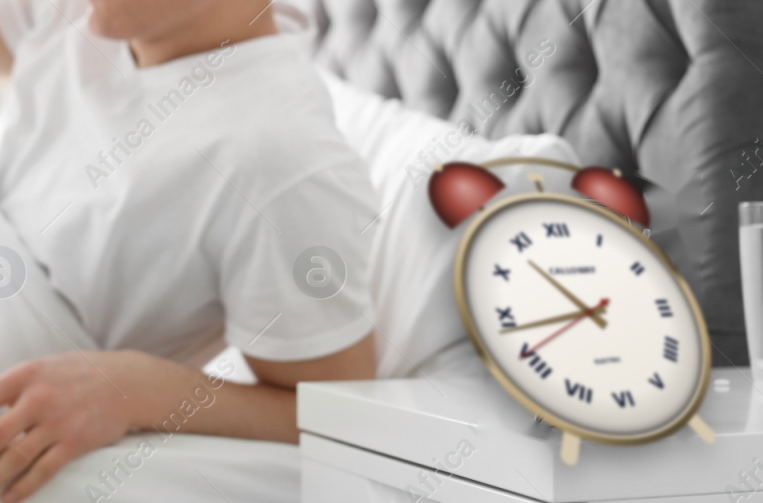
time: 10:43:41
